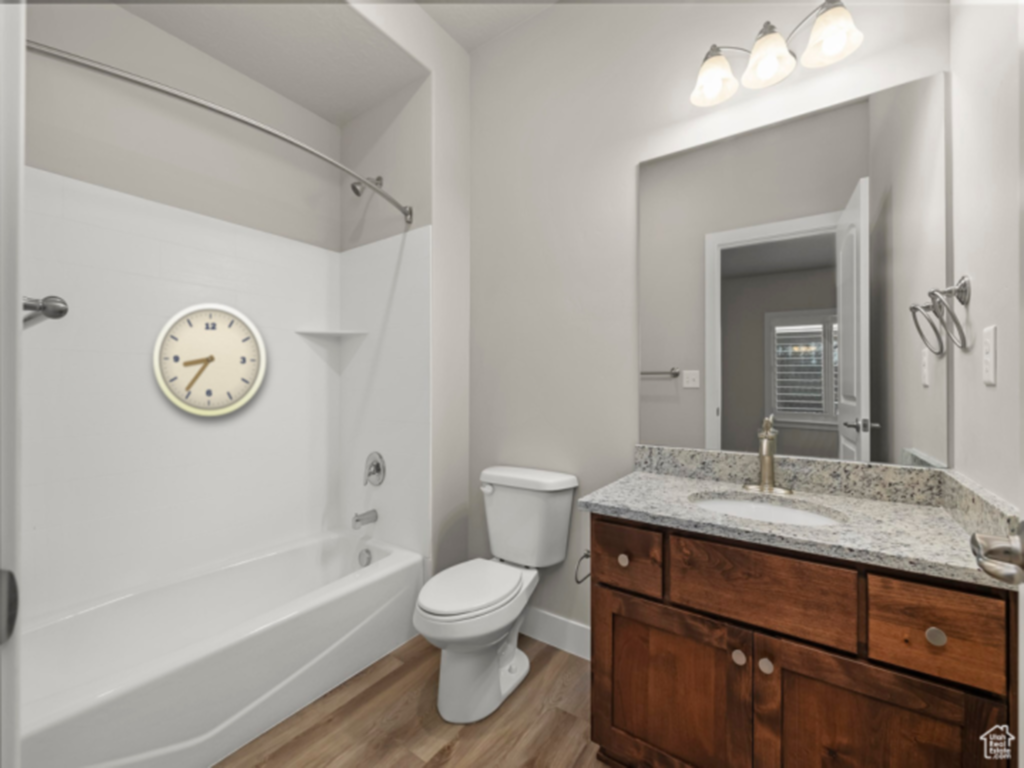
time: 8:36
